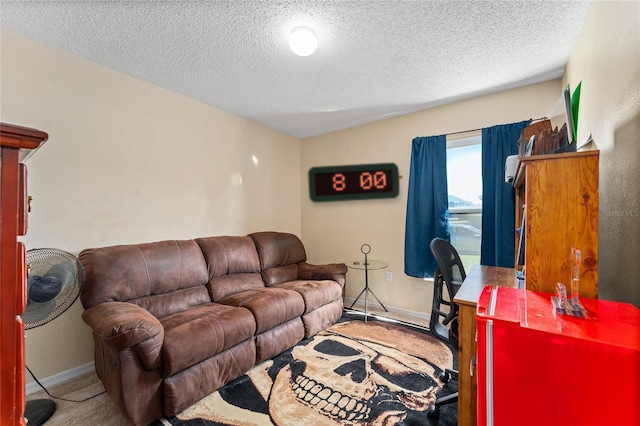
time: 8:00
